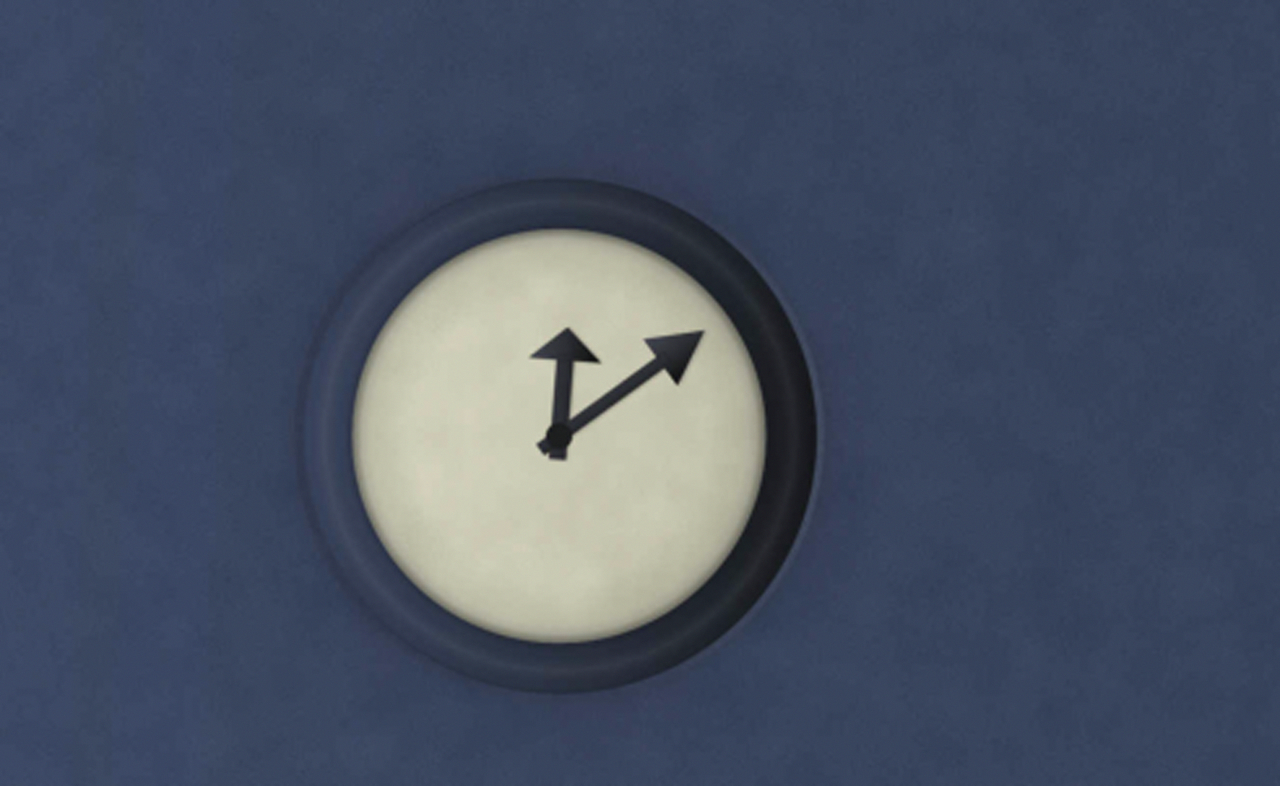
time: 12:09
